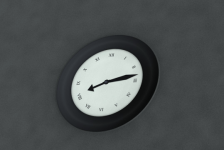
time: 8:13
